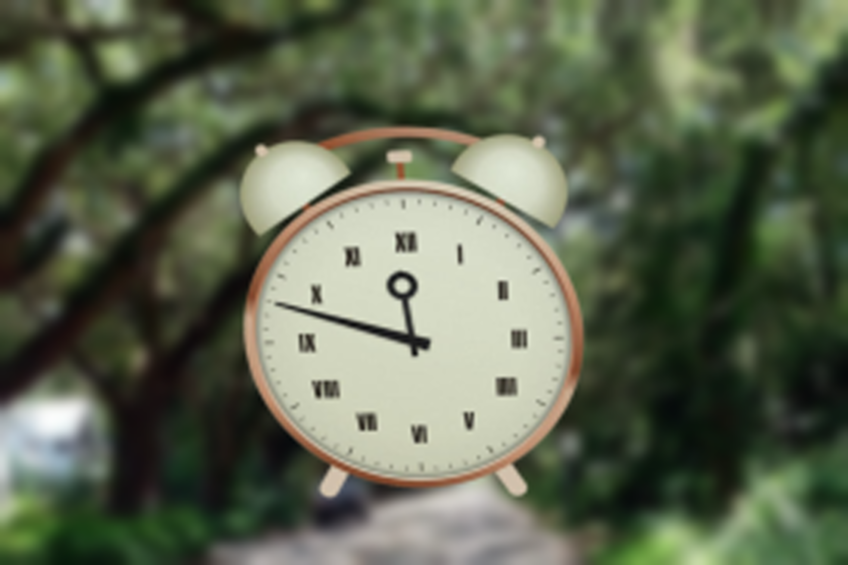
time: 11:48
